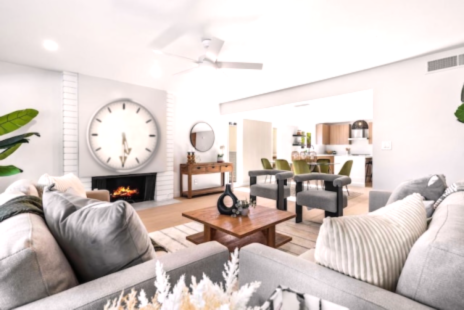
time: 5:30
